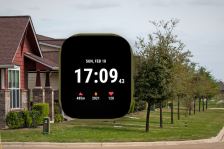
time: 17:09
